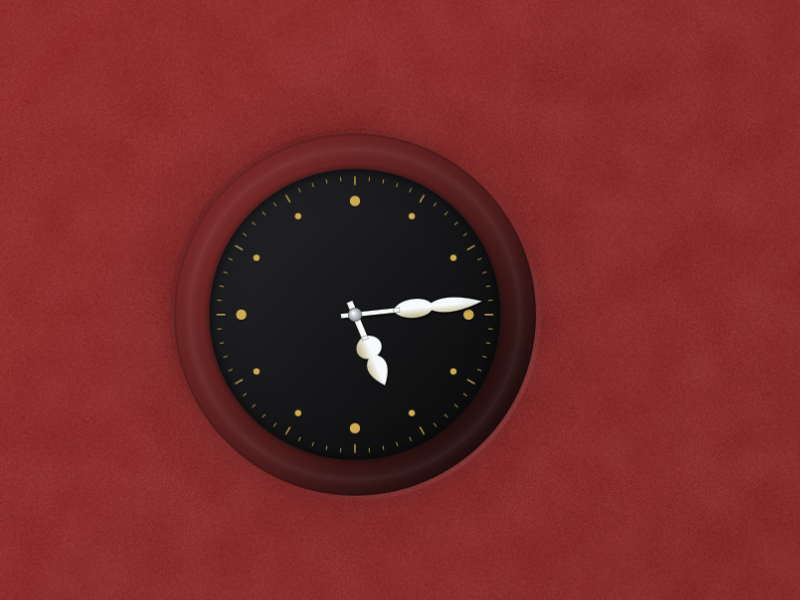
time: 5:14
